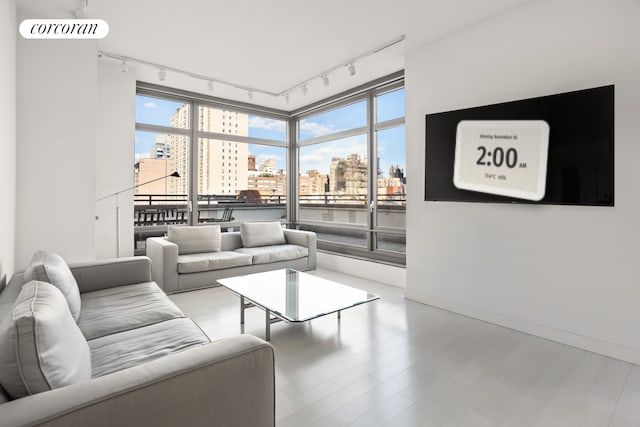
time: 2:00
